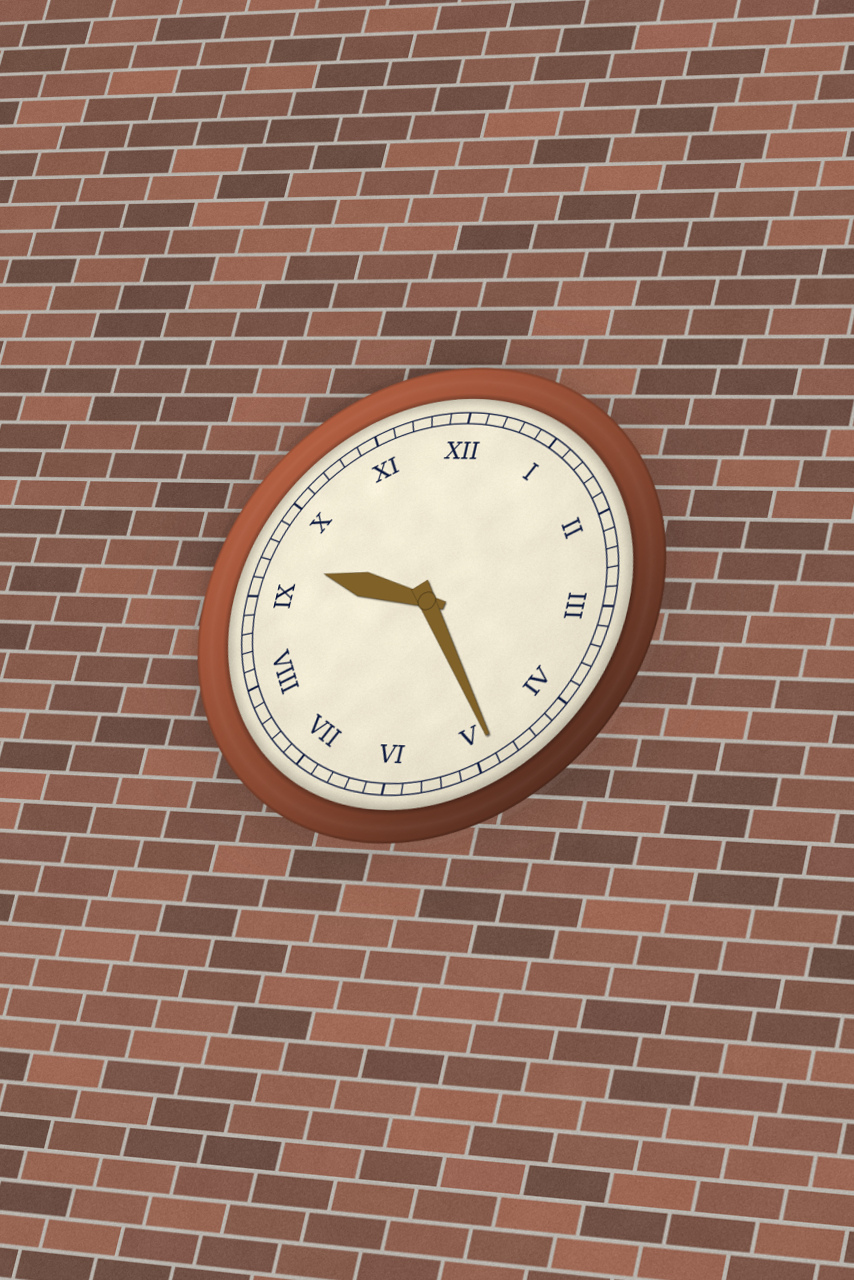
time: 9:24
